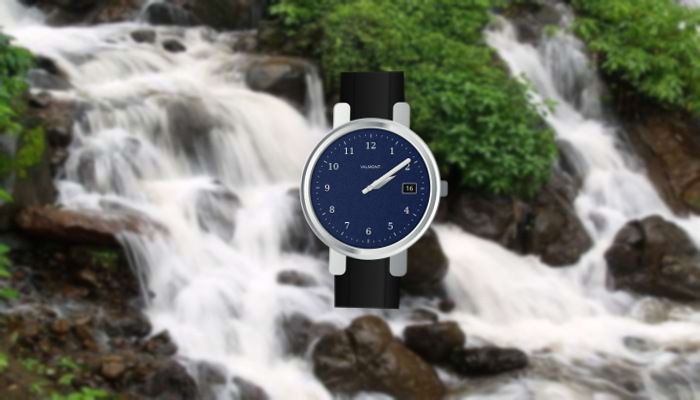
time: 2:09
